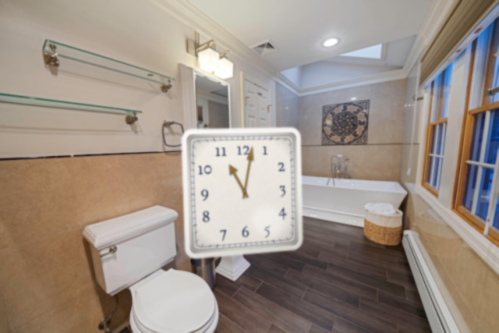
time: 11:02
